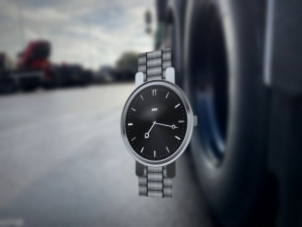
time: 7:17
